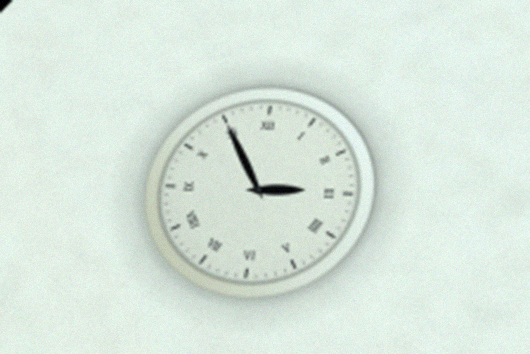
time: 2:55
